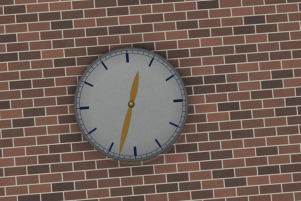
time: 12:33
